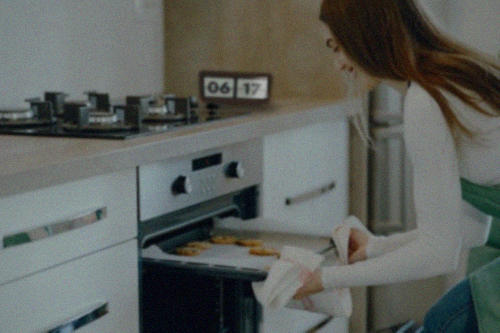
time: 6:17
